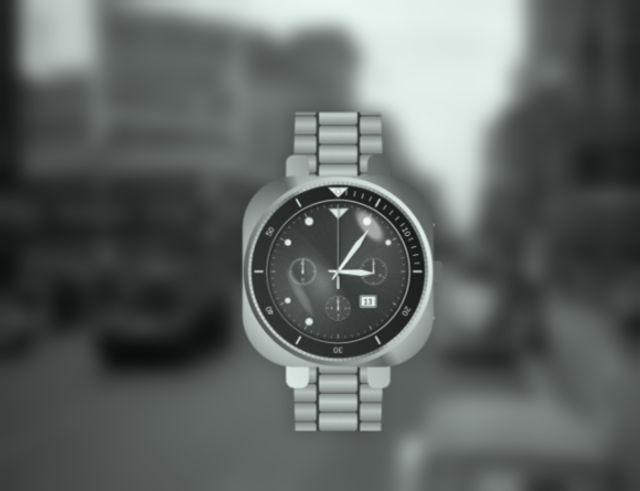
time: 3:06
